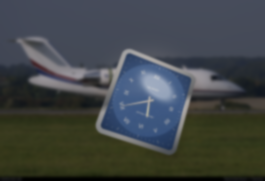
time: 5:40
